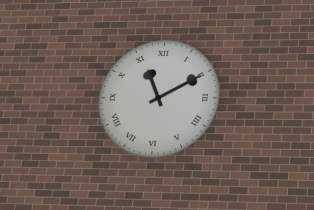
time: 11:10
